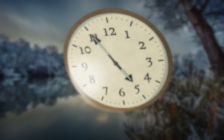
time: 4:55
